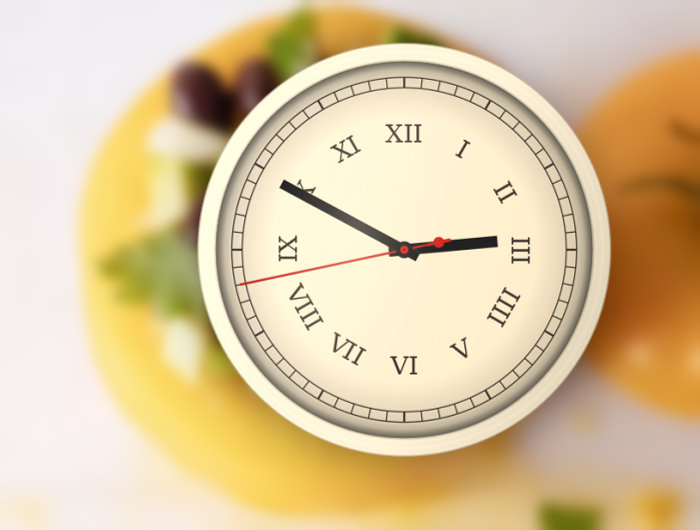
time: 2:49:43
